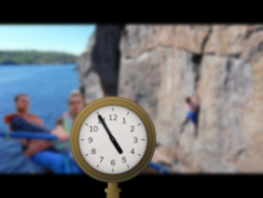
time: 4:55
